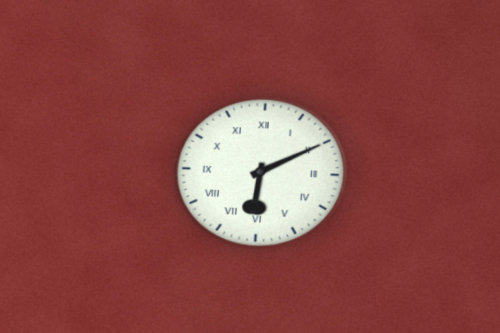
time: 6:10
